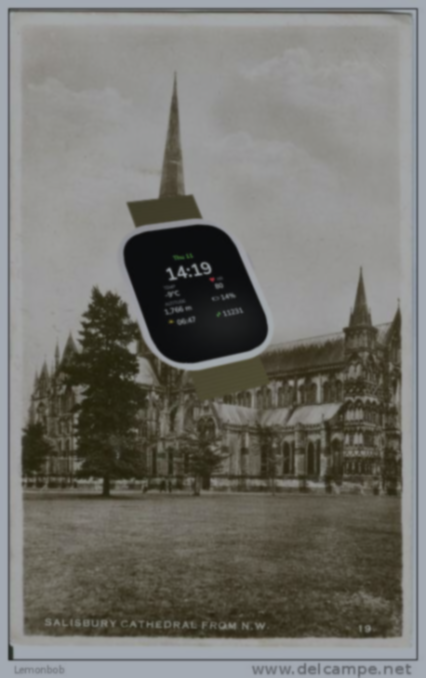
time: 14:19
